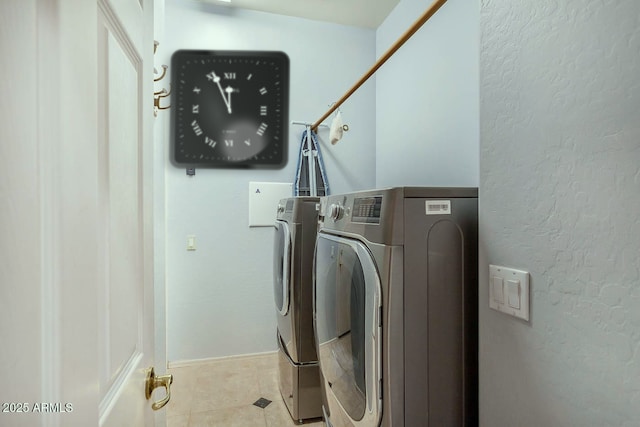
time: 11:56
